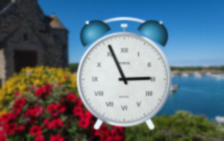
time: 2:56
